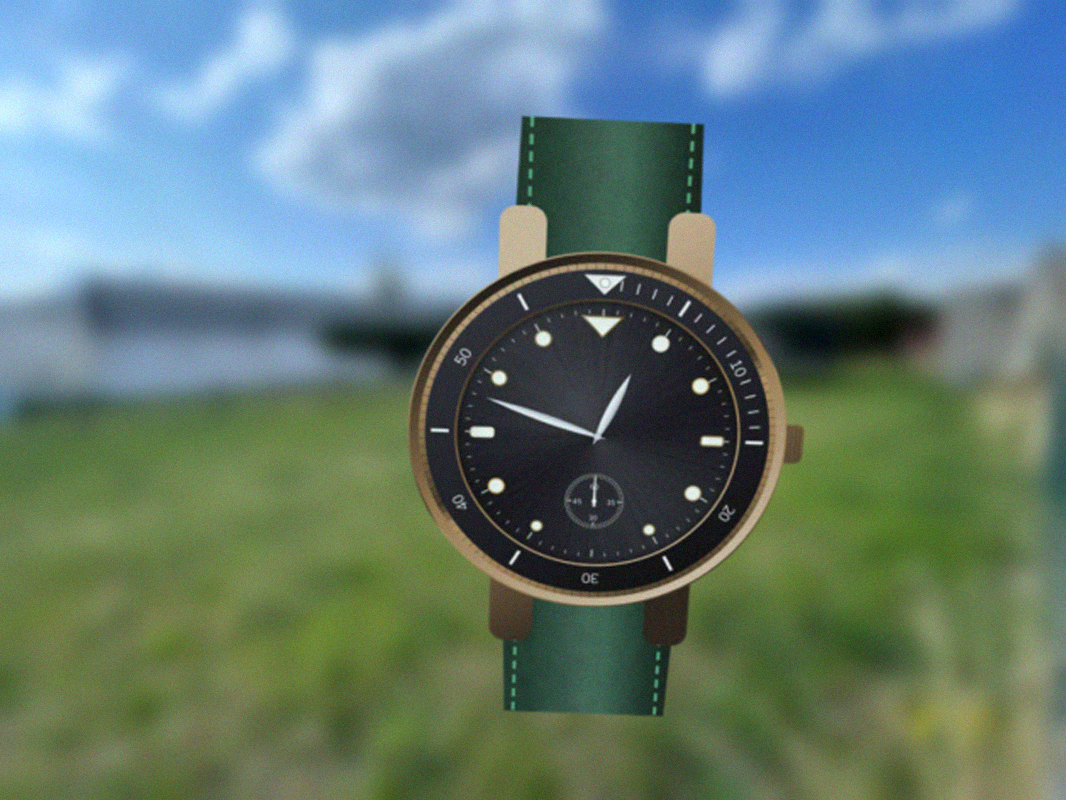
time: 12:48
